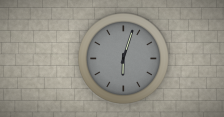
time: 6:03
